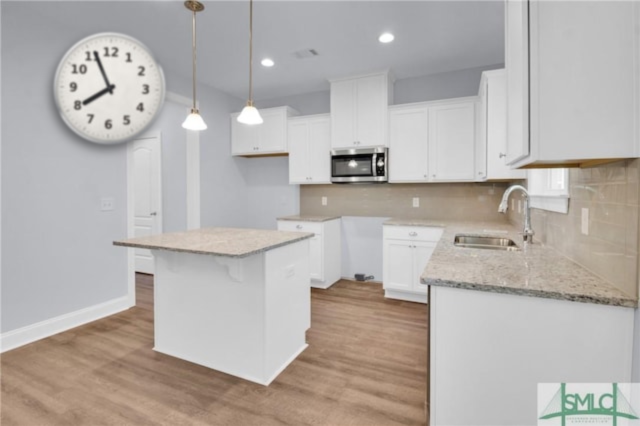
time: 7:56
